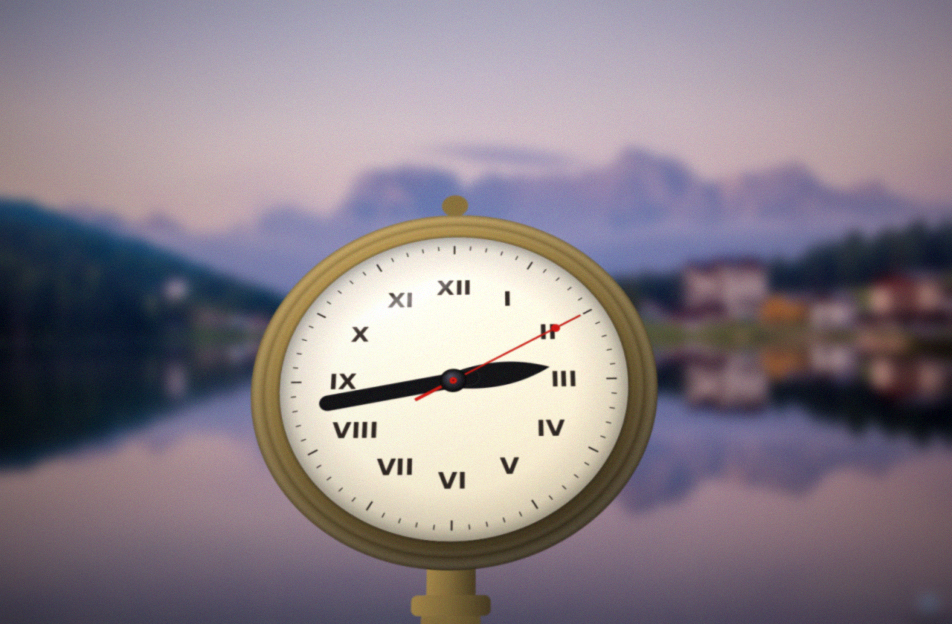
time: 2:43:10
